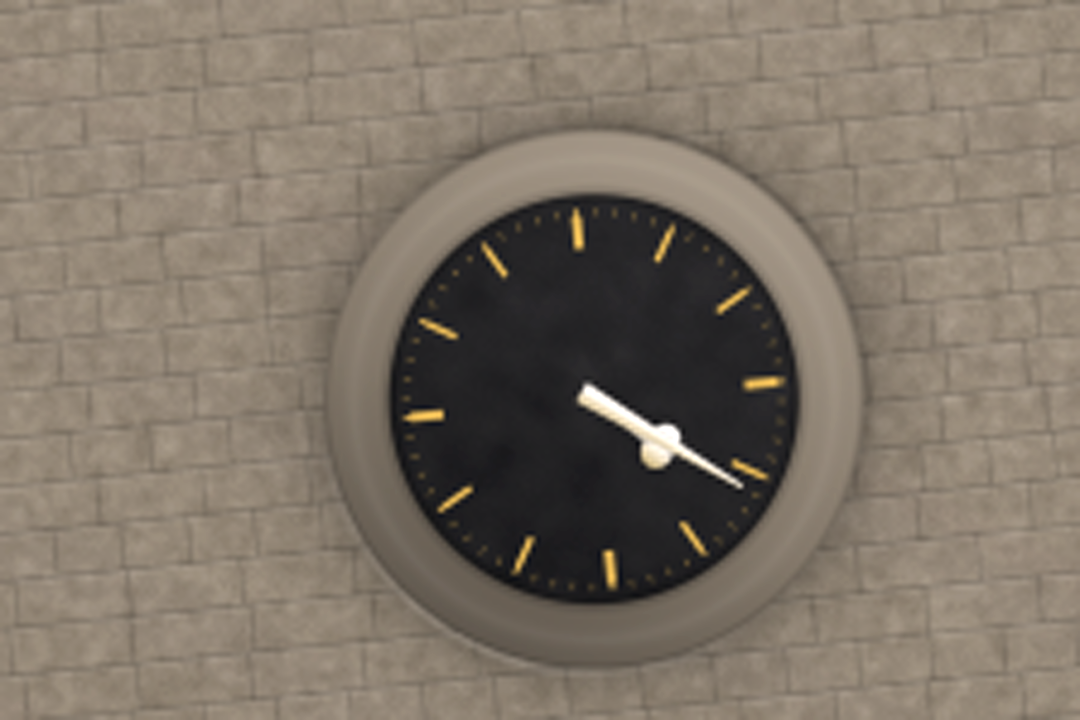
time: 4:21
